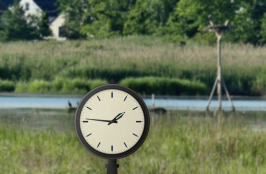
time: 1:46
